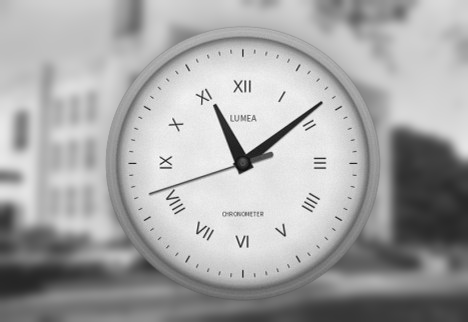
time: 11:08:42
